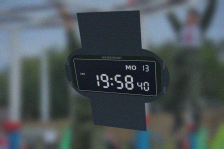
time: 19:58:40
